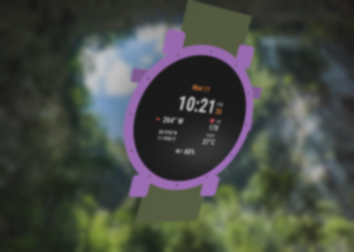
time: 10:21
